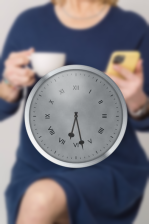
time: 6:28
